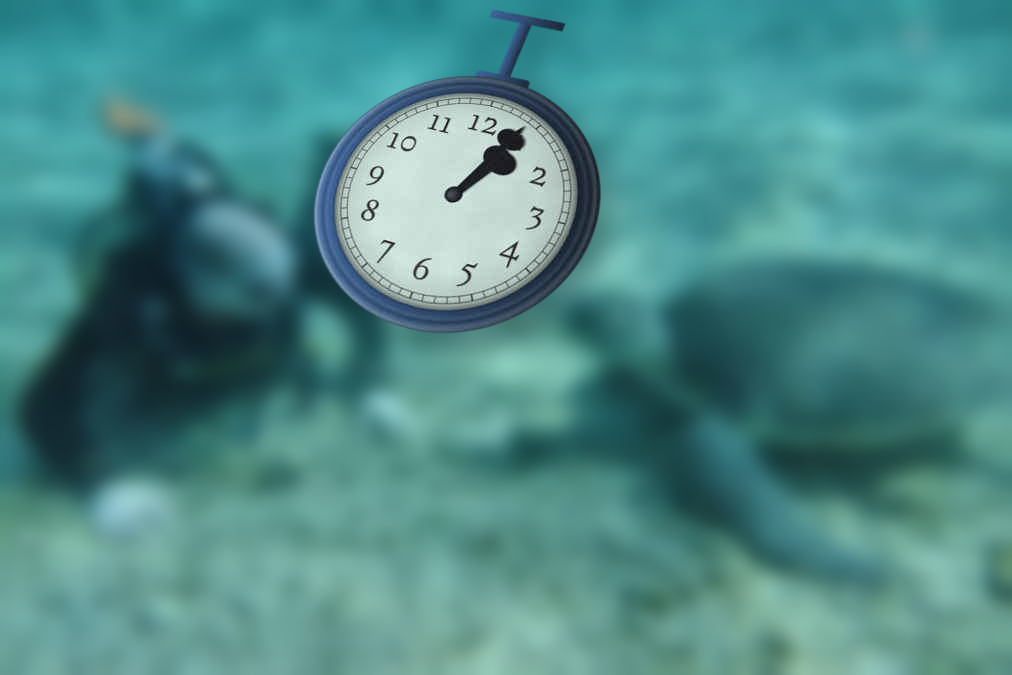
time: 1:04
